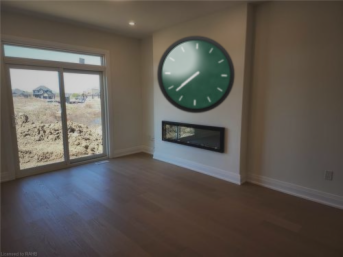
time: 7:38
